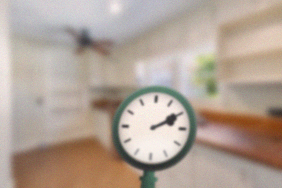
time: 2:10
